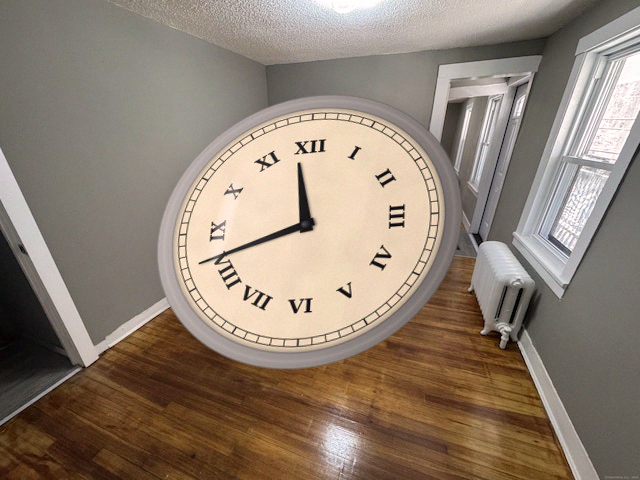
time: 11:42
